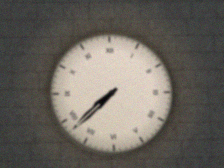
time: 7:38
